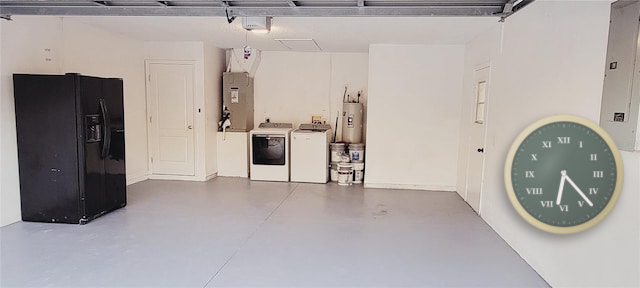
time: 6:23
